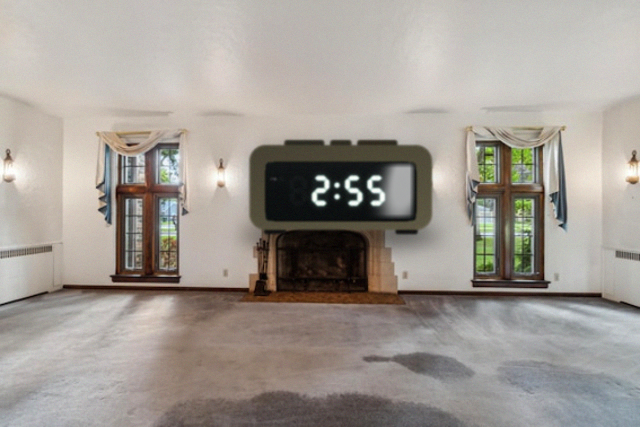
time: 2:55
